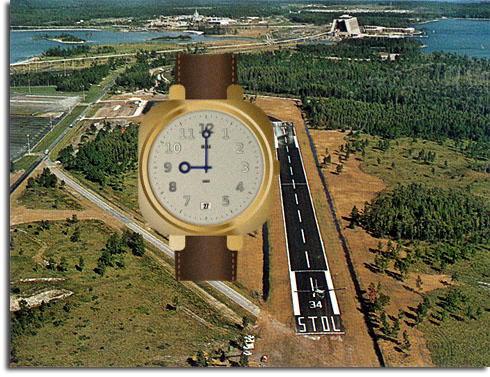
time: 9:00
